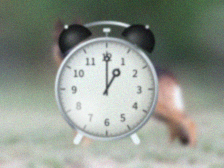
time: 1:00
